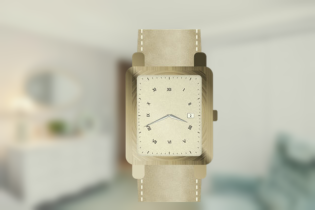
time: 3:41
